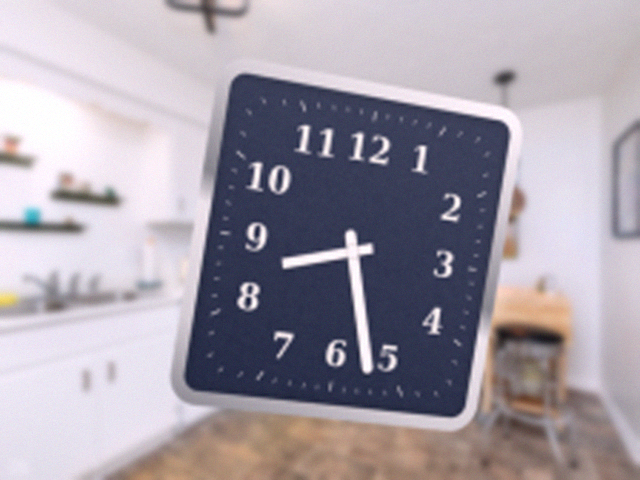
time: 8:27
